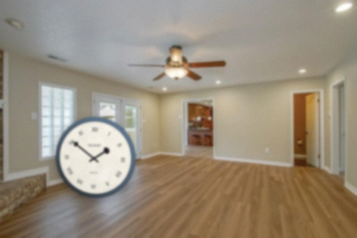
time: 1:51
